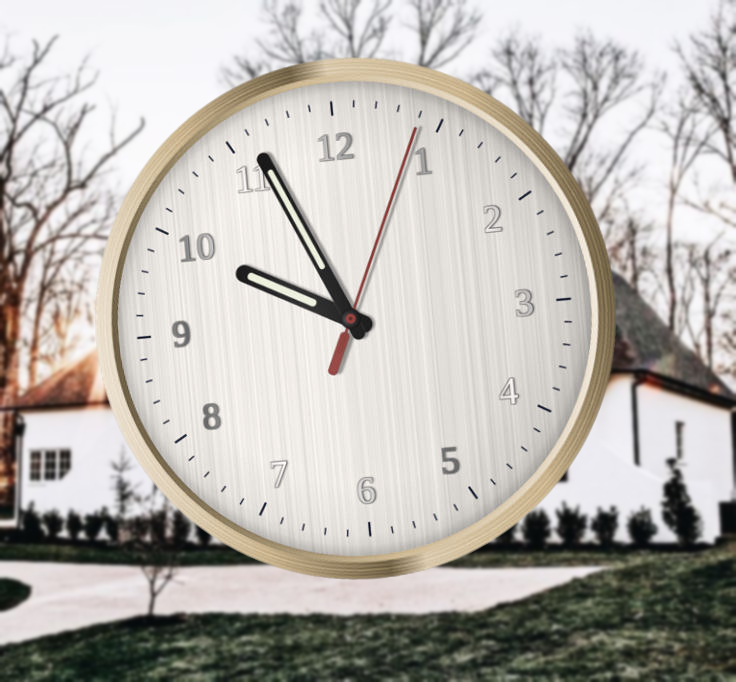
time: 9:56:04
